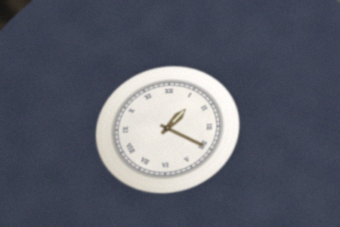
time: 1:20
